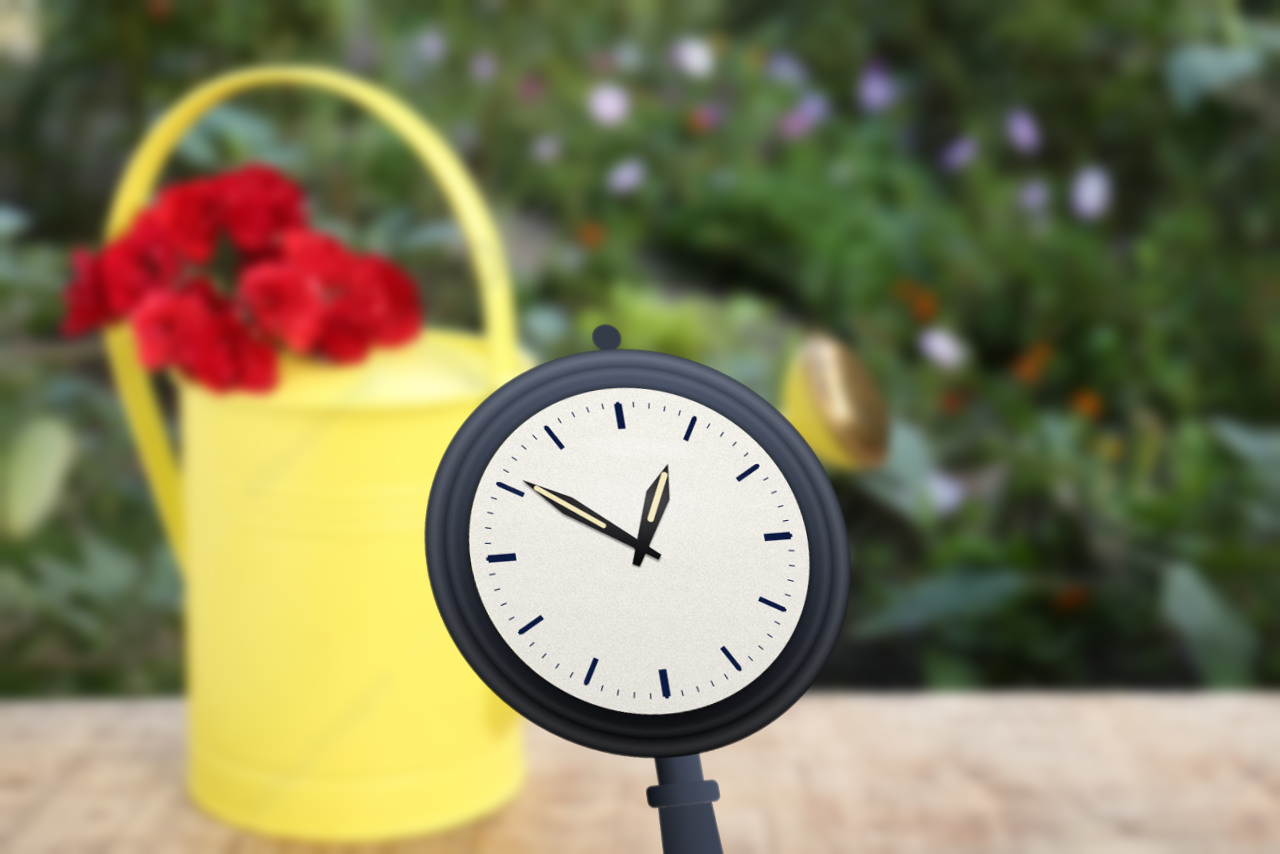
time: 12:51
